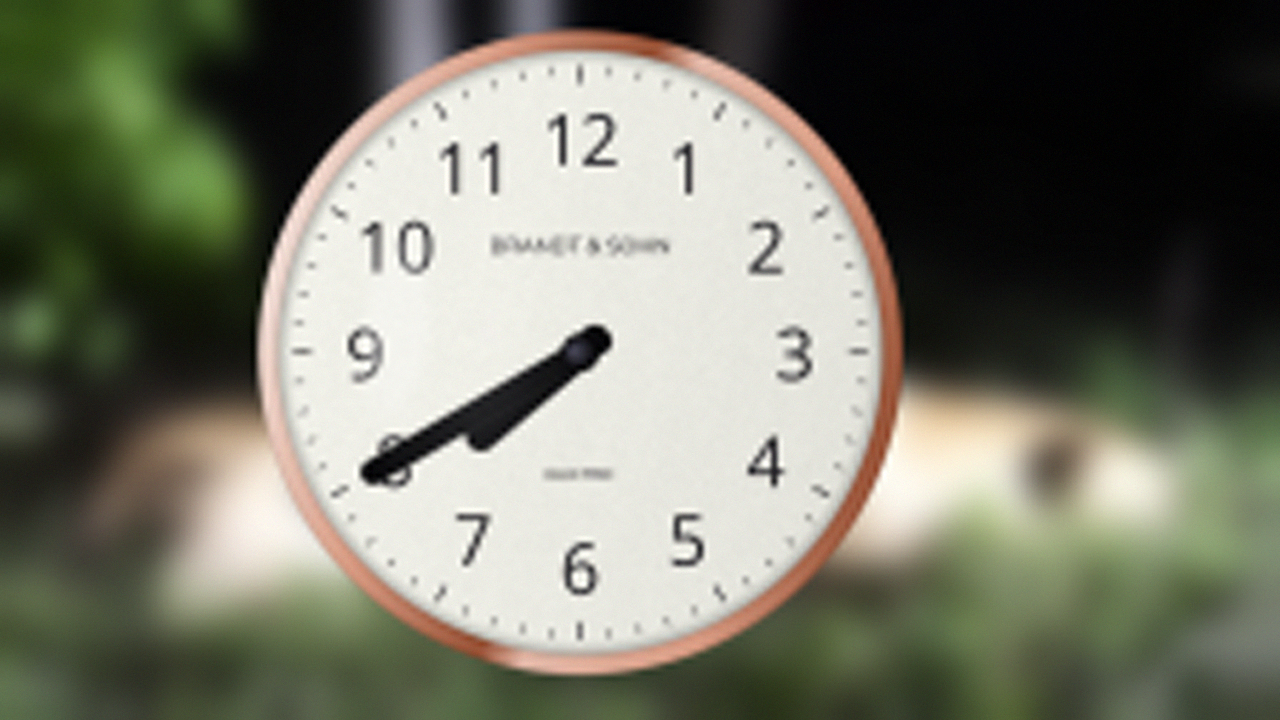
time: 7:40
